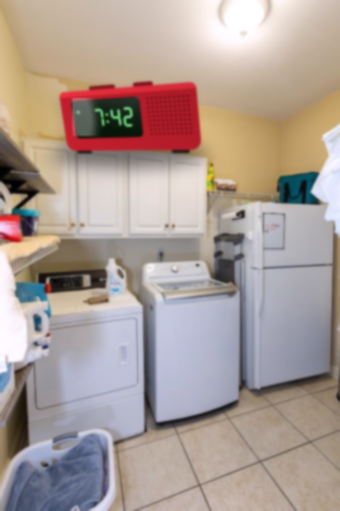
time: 7:42
